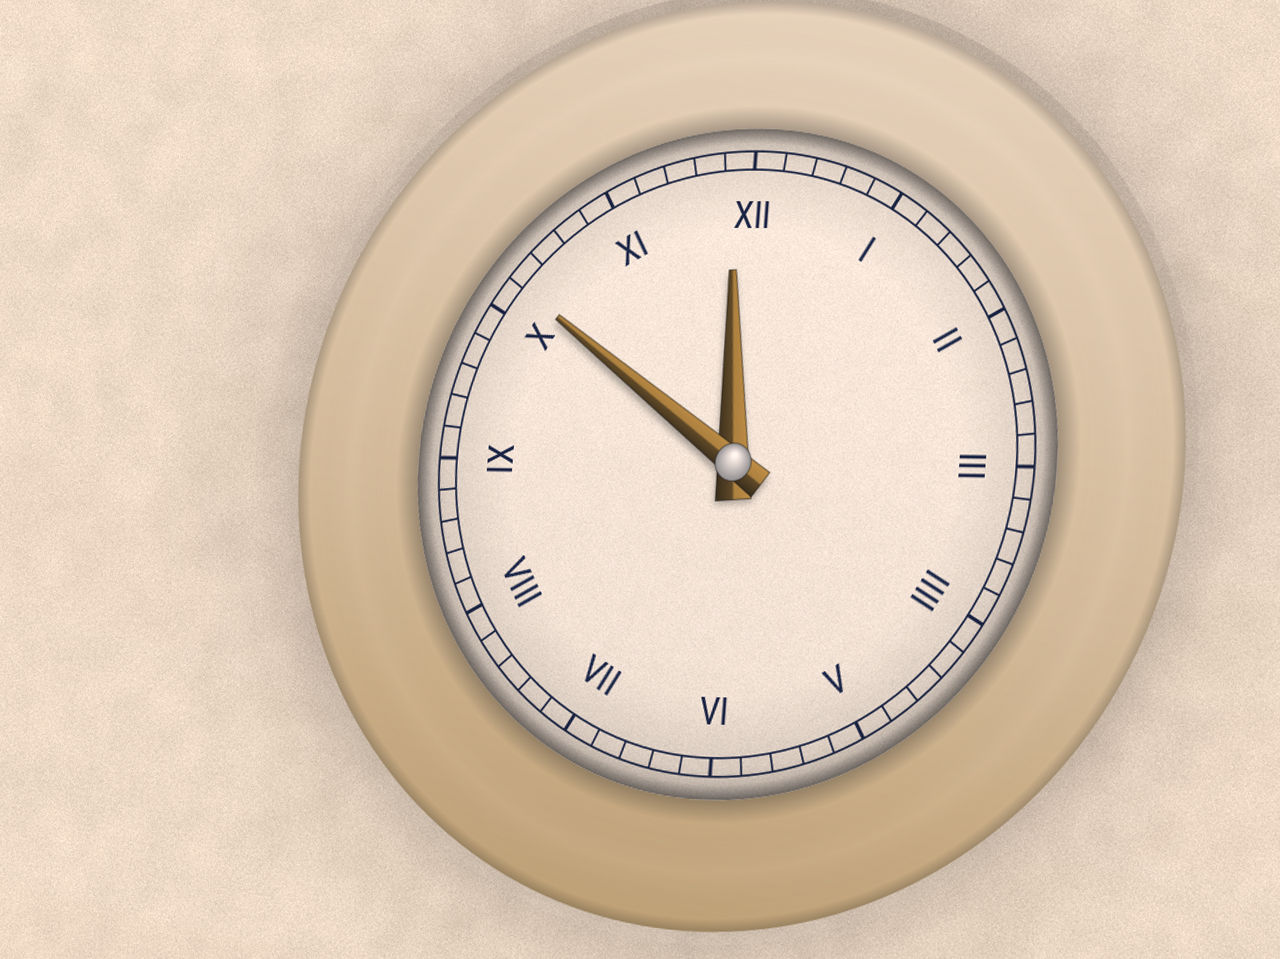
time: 11:51
